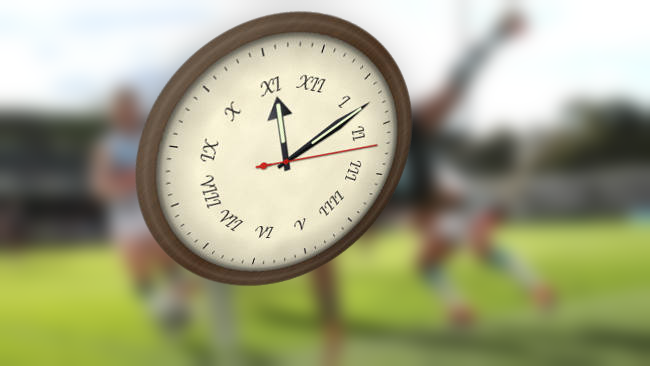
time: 11:07:12
